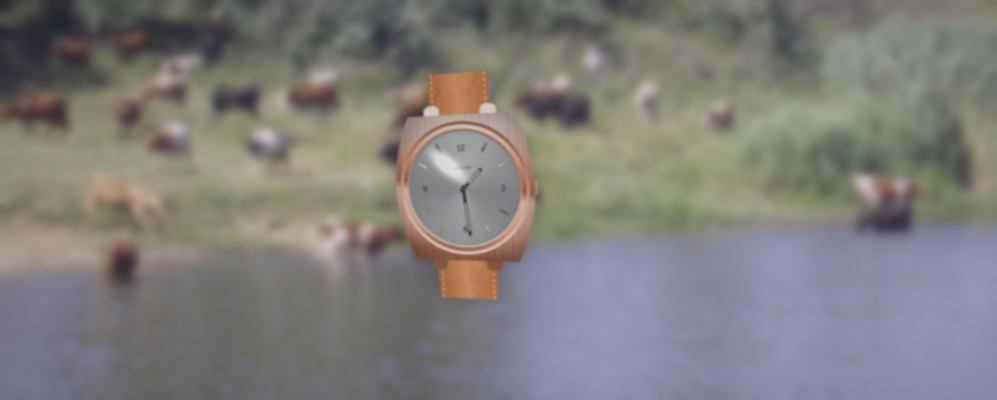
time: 1:29
